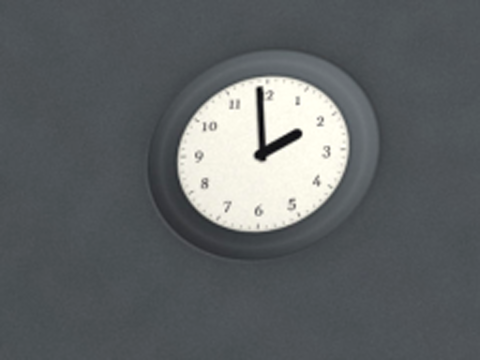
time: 1:59
